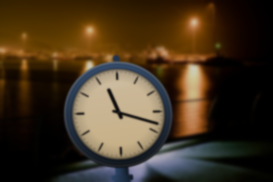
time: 11:18
